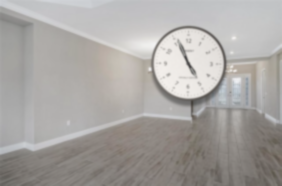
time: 4:56
